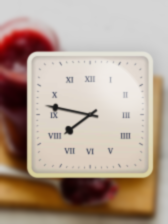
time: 7:47
